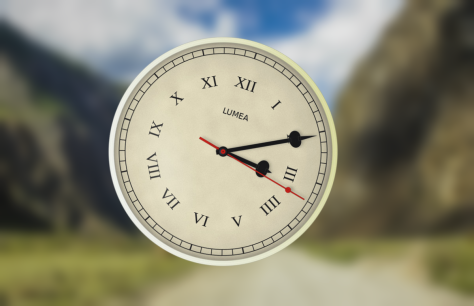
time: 3:10:17
